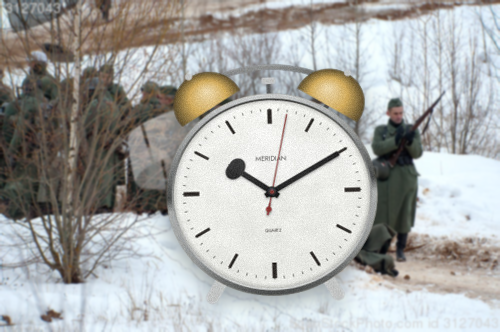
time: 10:10:02
